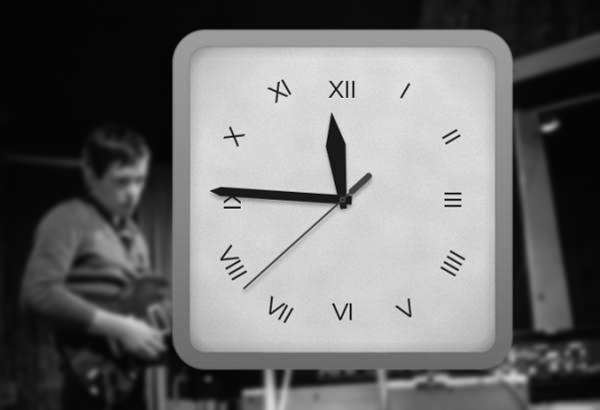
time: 11:45:38
